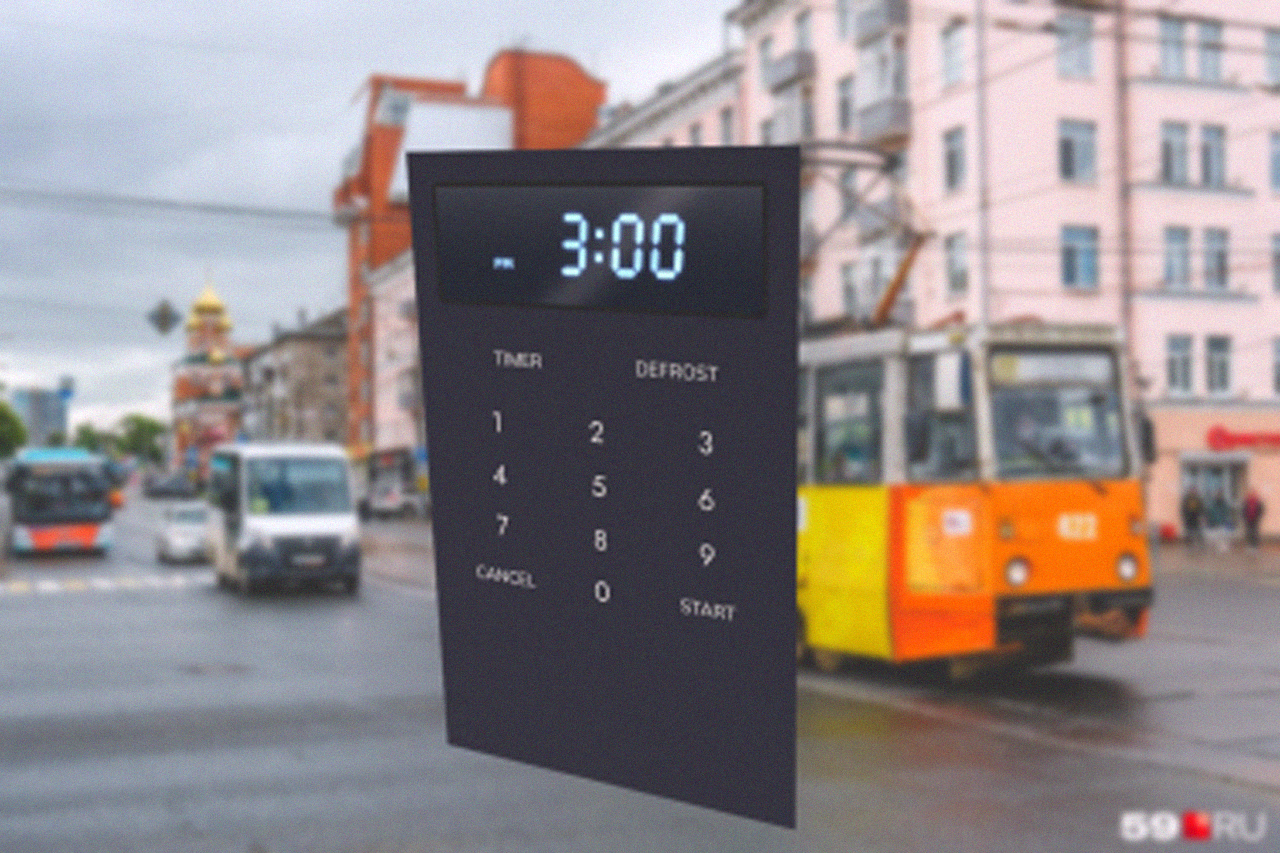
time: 3:00
